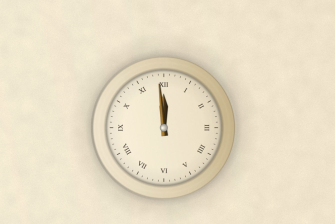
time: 11:59
